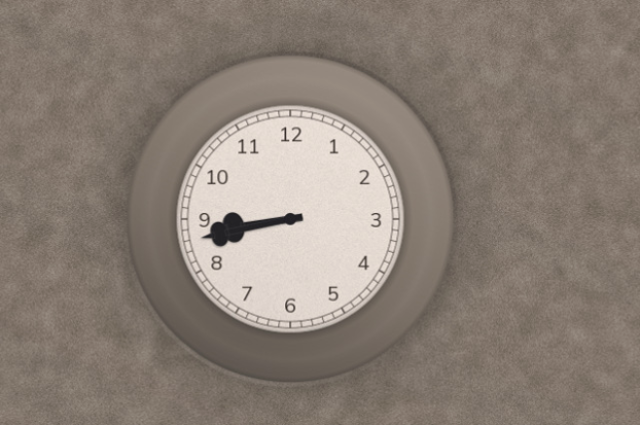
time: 8:43
